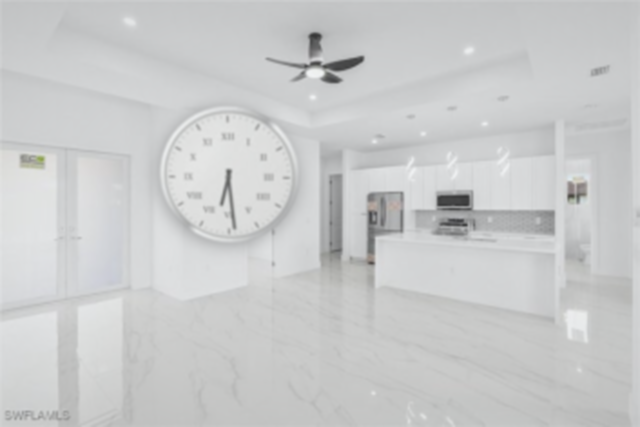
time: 6:29
